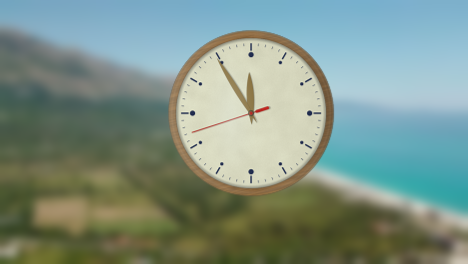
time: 11:54:42
